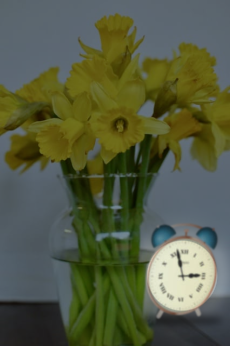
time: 2:57
